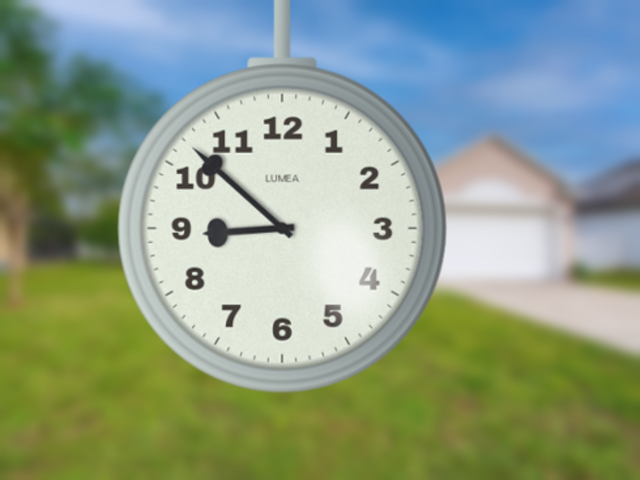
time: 8:52
